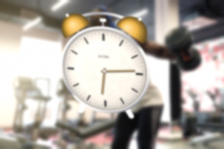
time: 6:14
